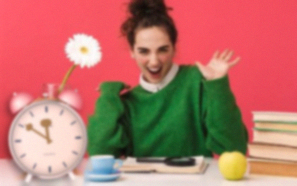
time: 11:51
